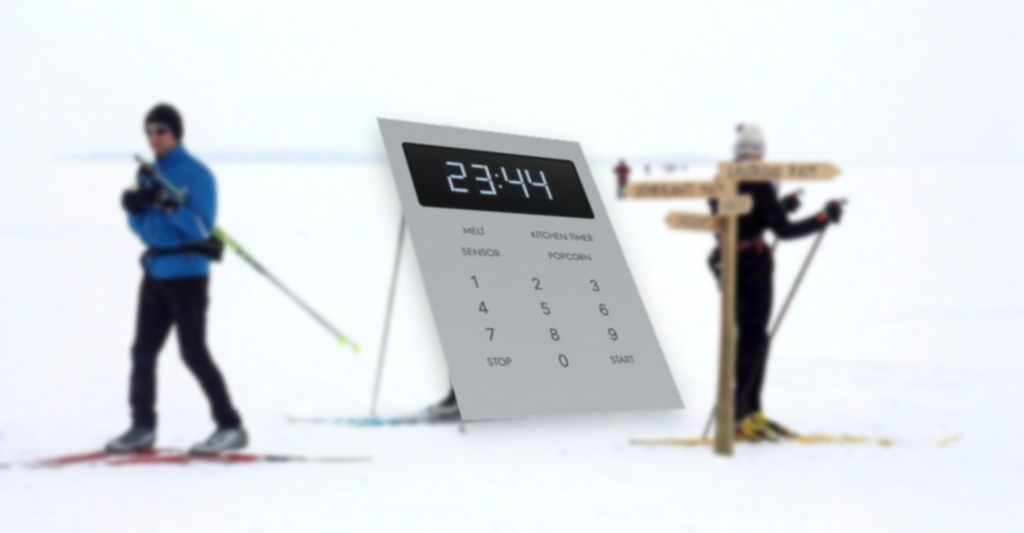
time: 23:44
